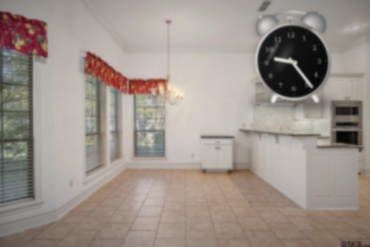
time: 9:24
